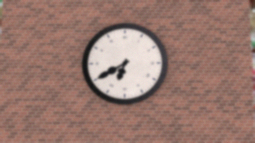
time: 6:40
